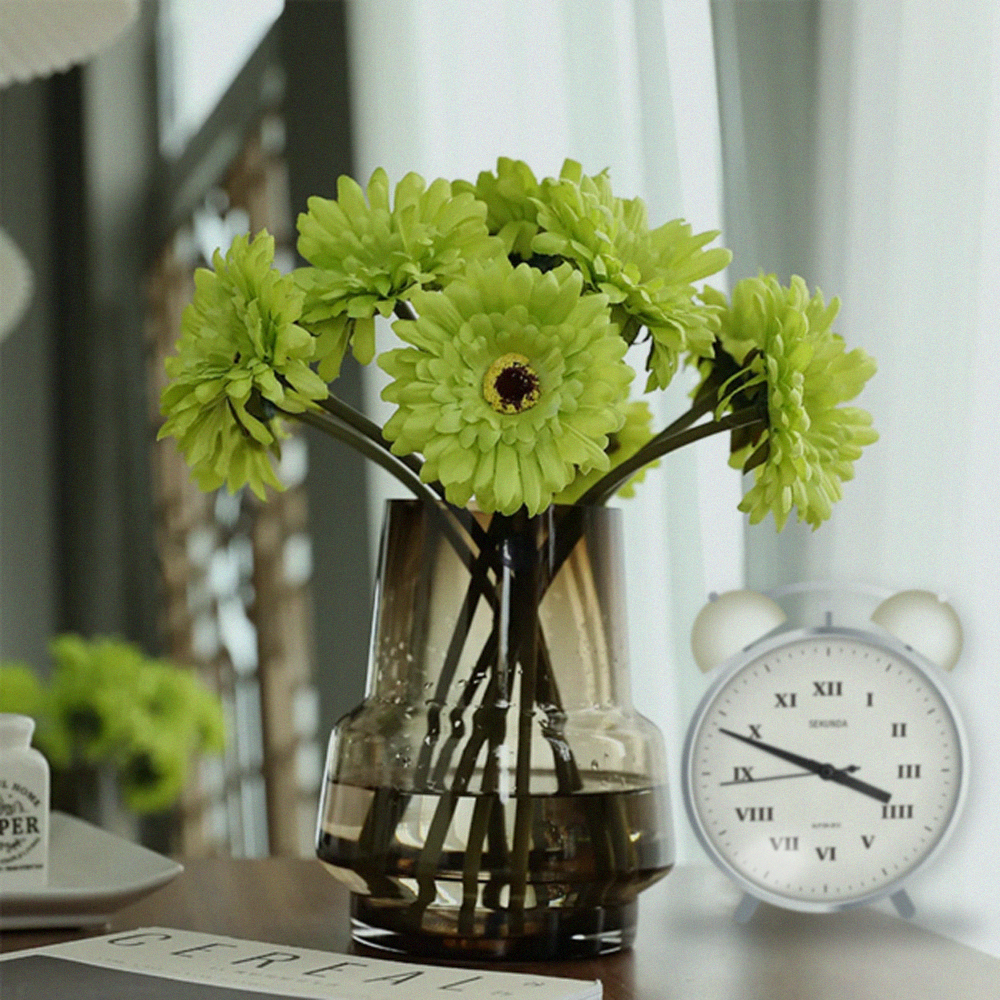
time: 3:48:44
